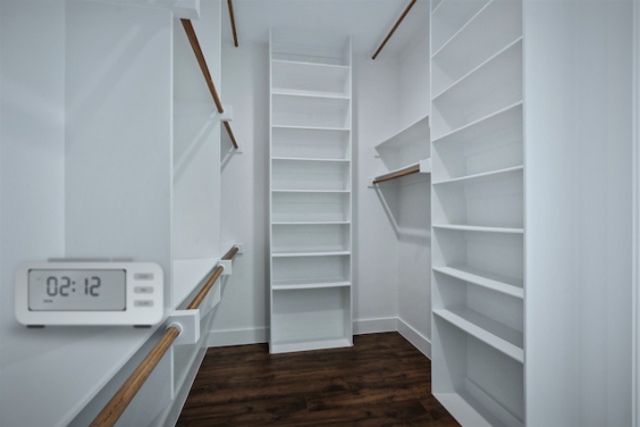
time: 2:12
